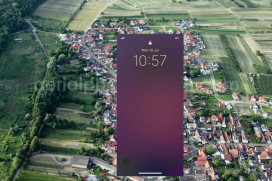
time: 10:57
